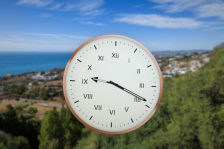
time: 9:19
